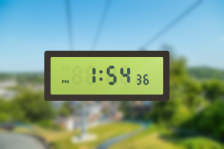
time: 1:54:36
